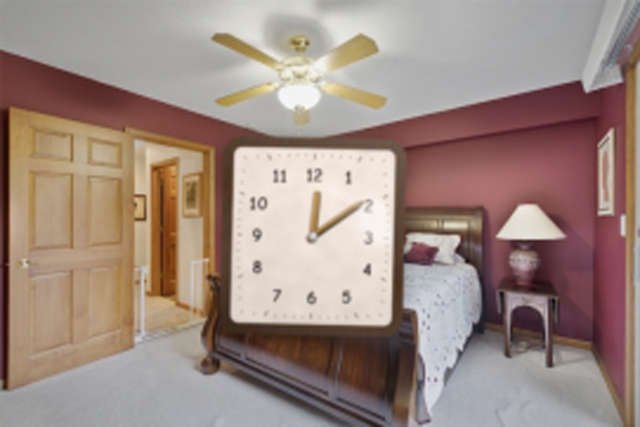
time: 12:09
